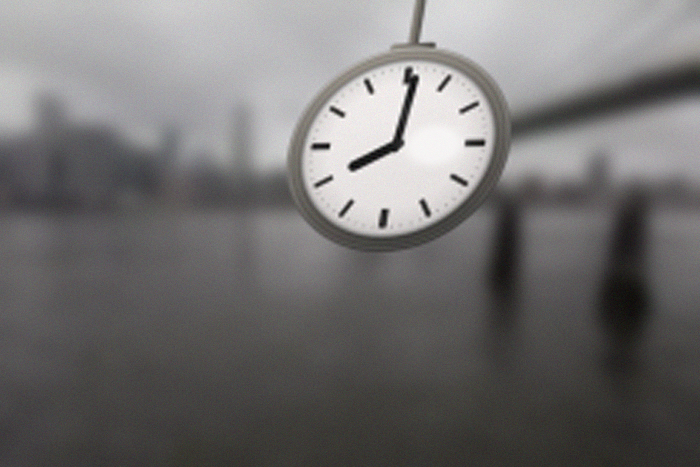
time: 8:01
